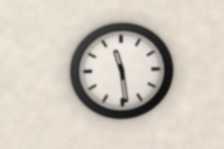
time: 11:29
